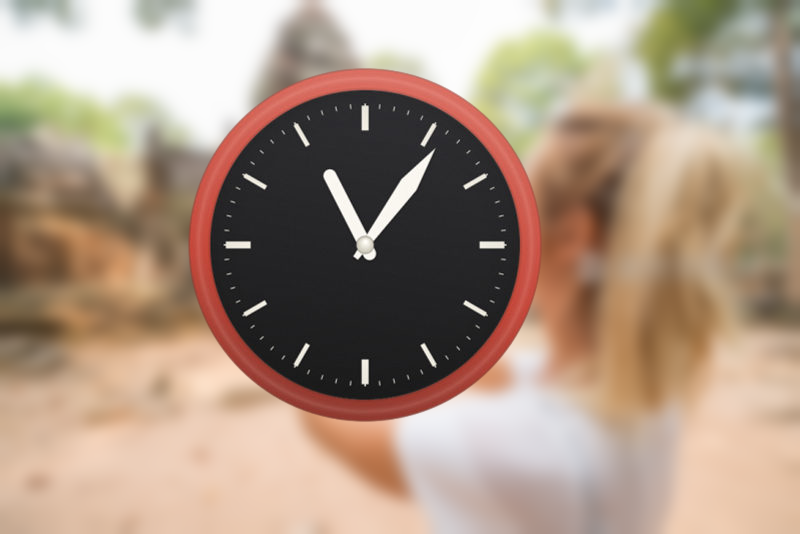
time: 11:06
